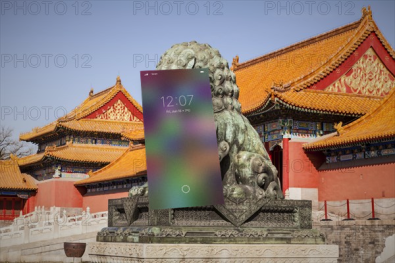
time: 12:07
